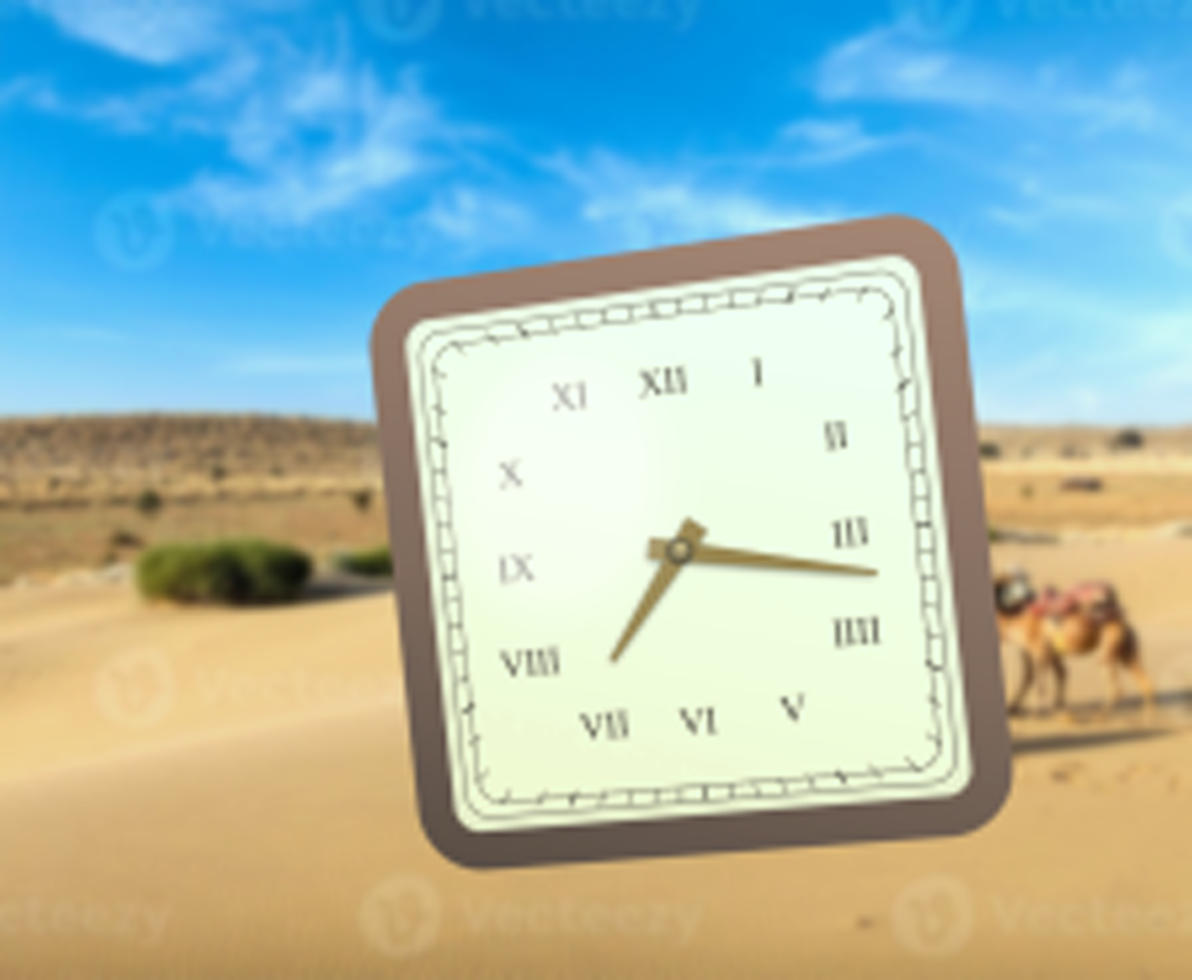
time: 7:17
